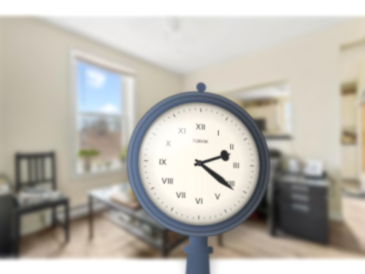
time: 2:21
